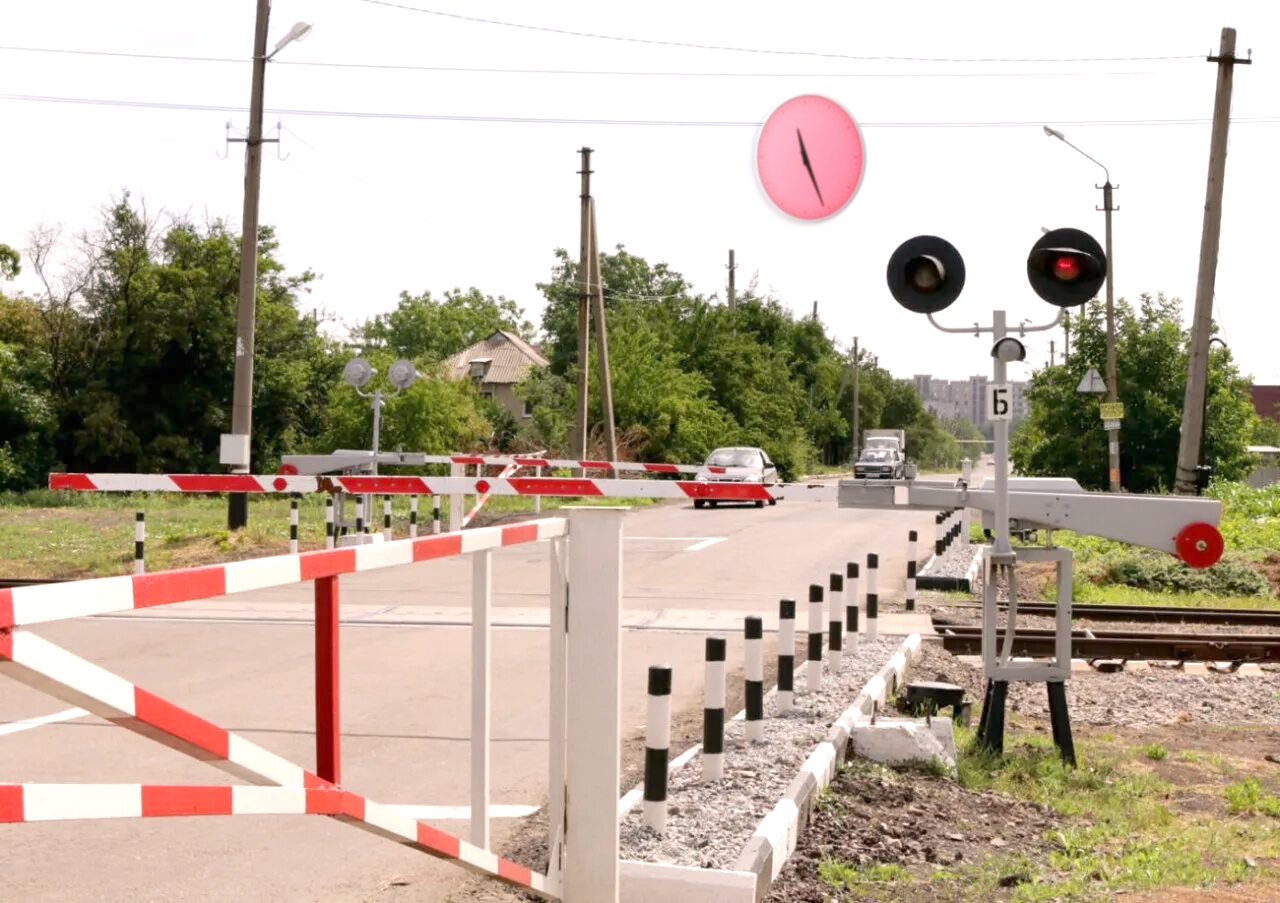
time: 11:26
